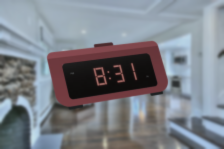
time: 8:31
